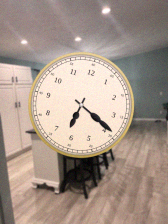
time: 6:19
